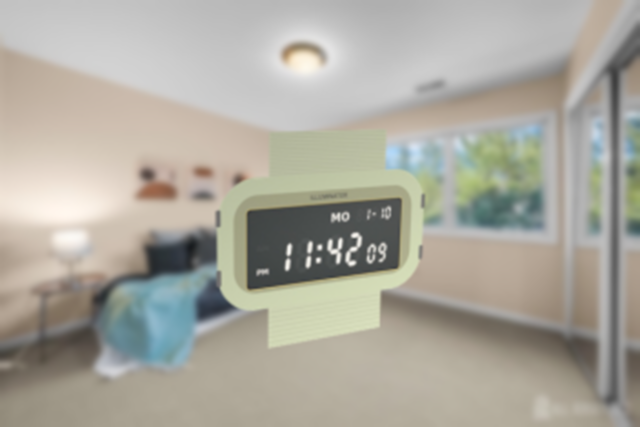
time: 11:42:09
